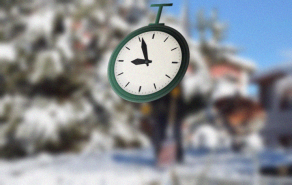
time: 8:56
